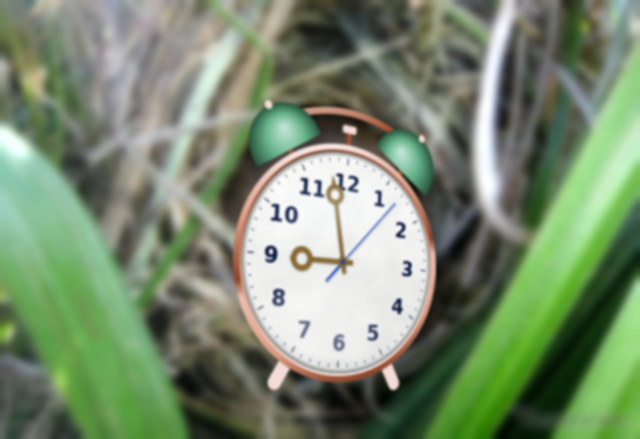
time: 8:58:07
